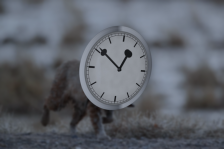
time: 12:51
